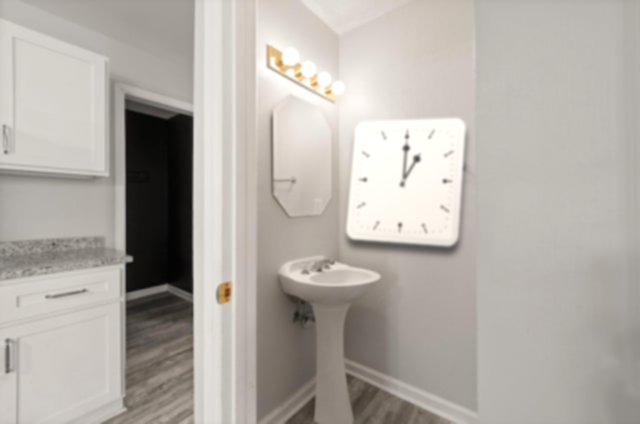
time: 1:00
